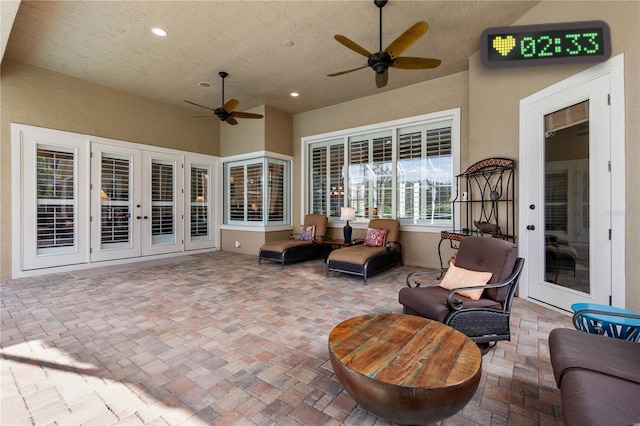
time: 2:33
